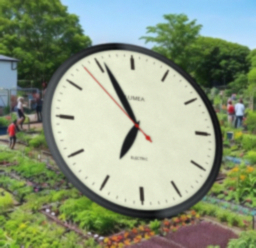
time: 6:55:53
